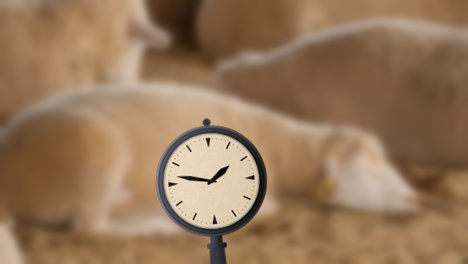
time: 1:47
